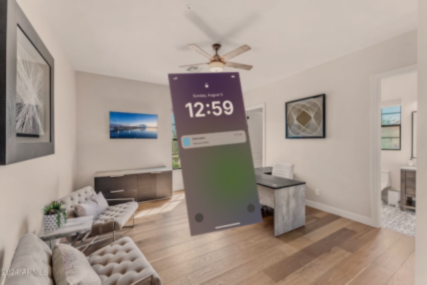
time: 12:59
